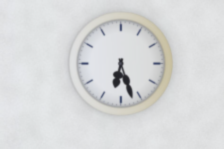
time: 6:27
